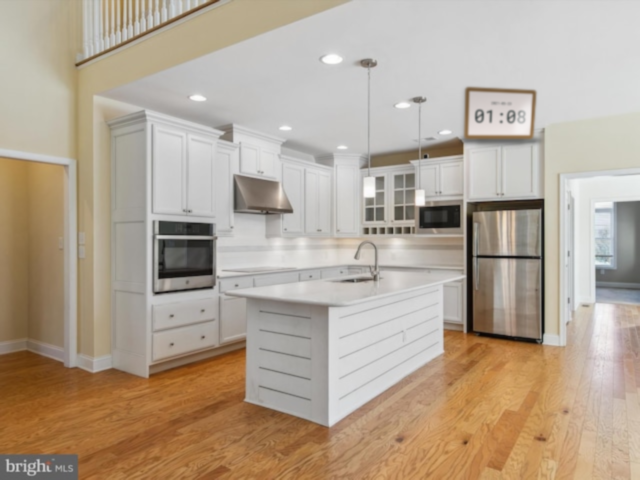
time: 1:08
